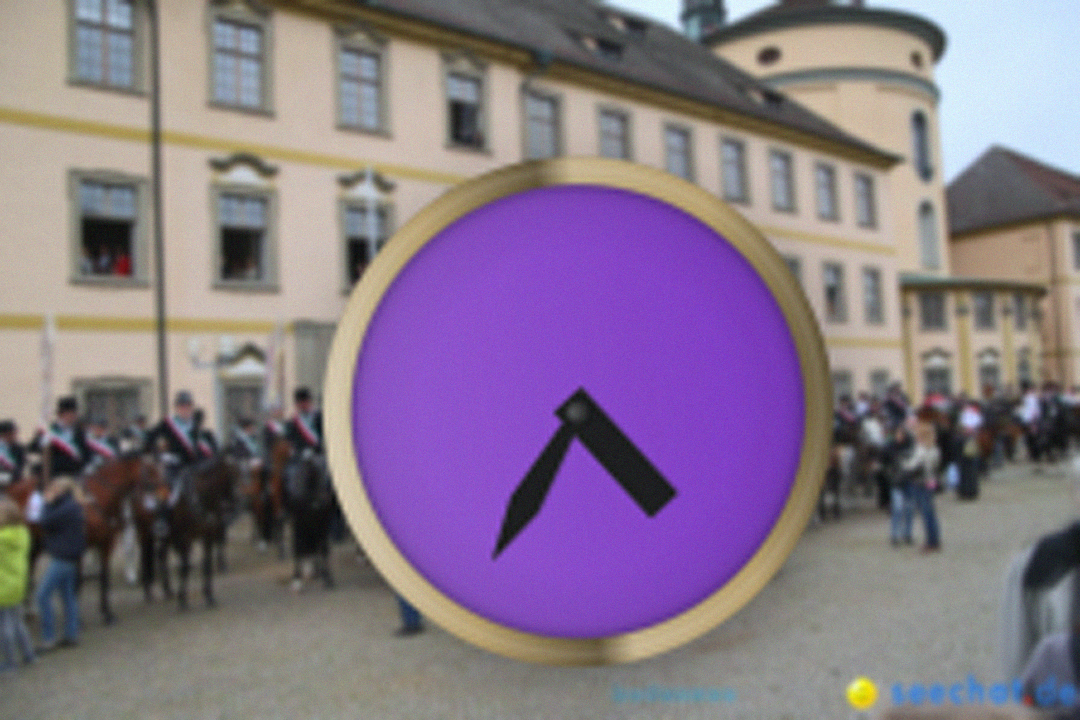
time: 4:35
